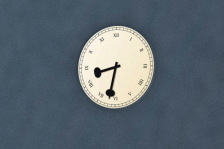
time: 8:32
